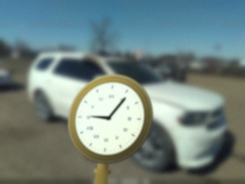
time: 9:06
